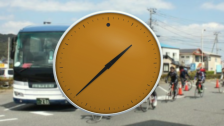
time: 1:38
